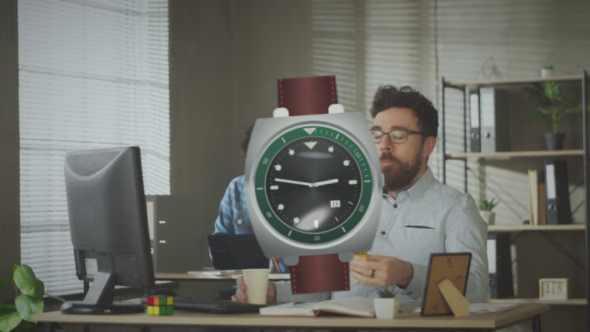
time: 2:47
